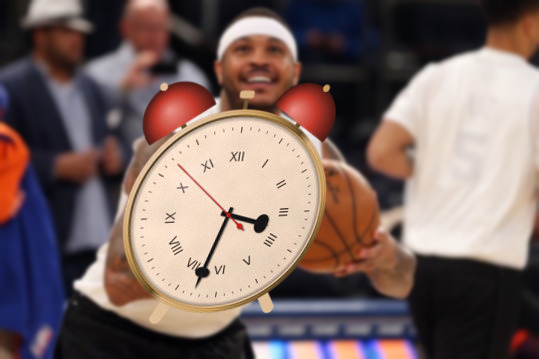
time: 3:32:52
